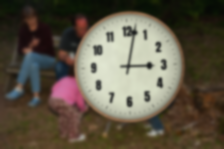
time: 3:02
